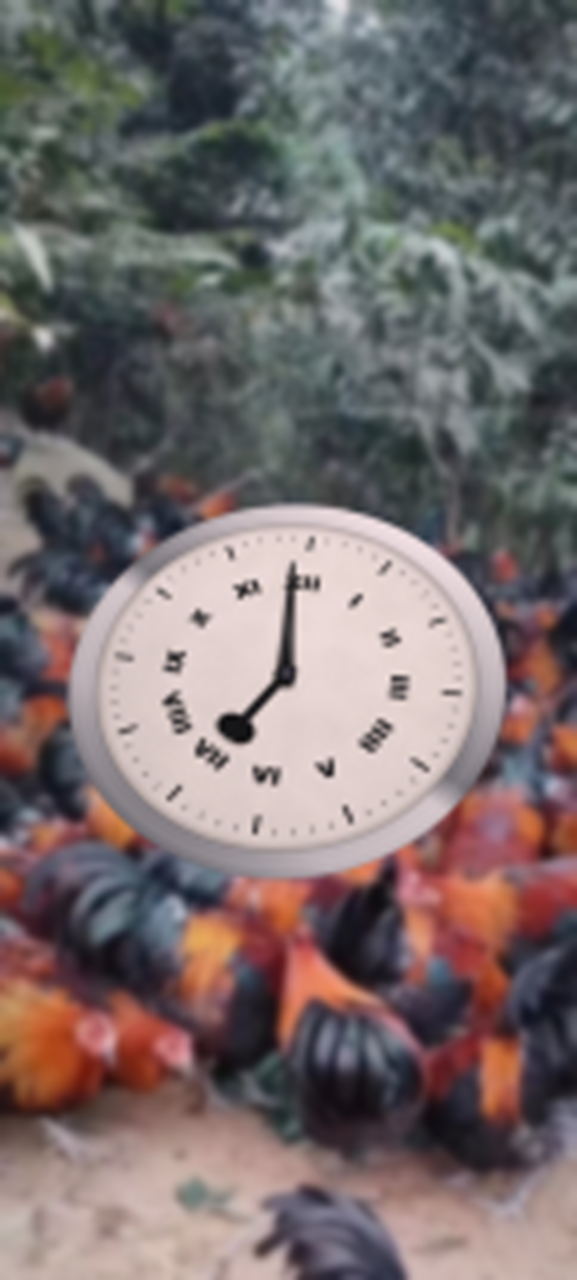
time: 6:59
